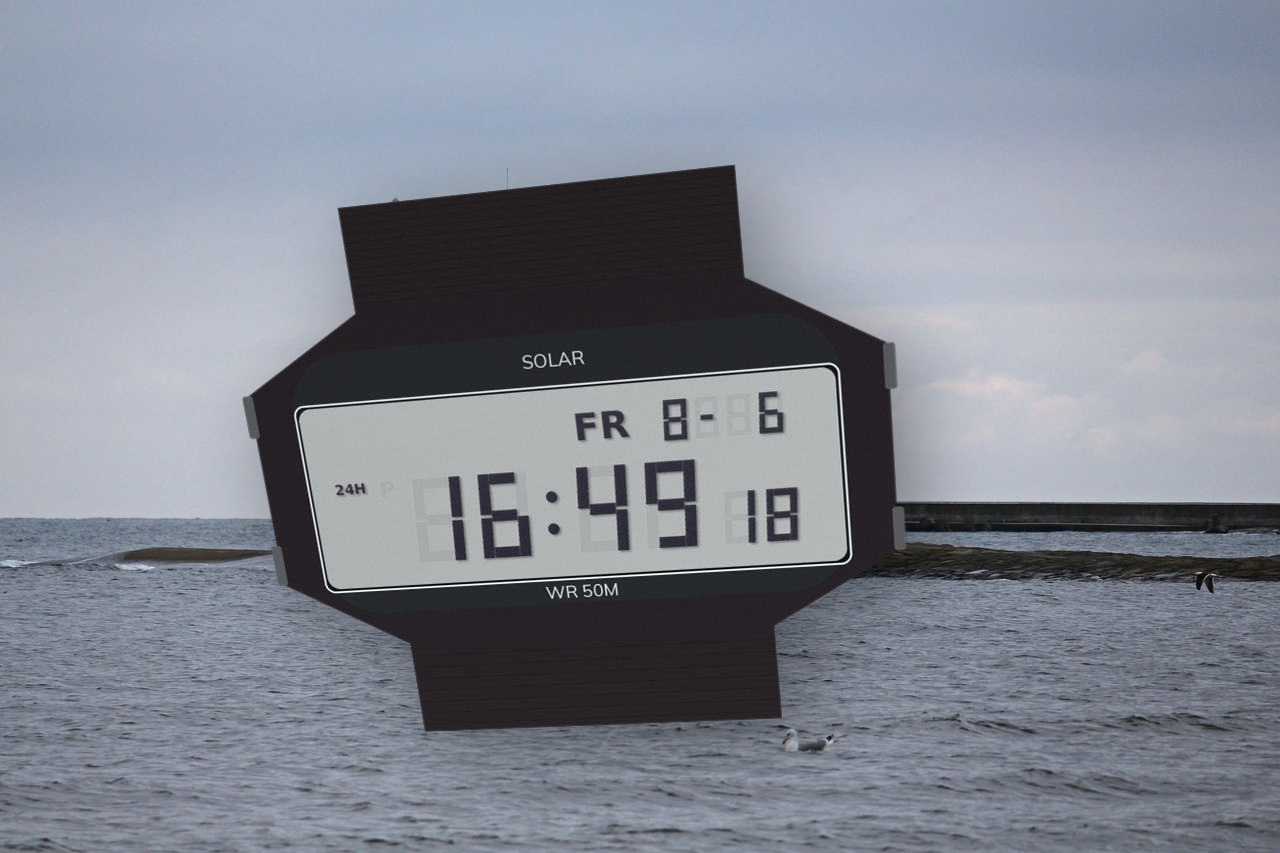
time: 16:49:18
